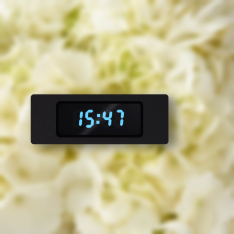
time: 15:47
